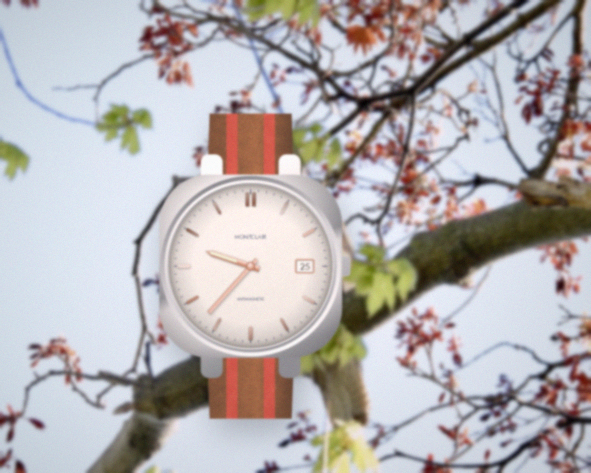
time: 9:37
